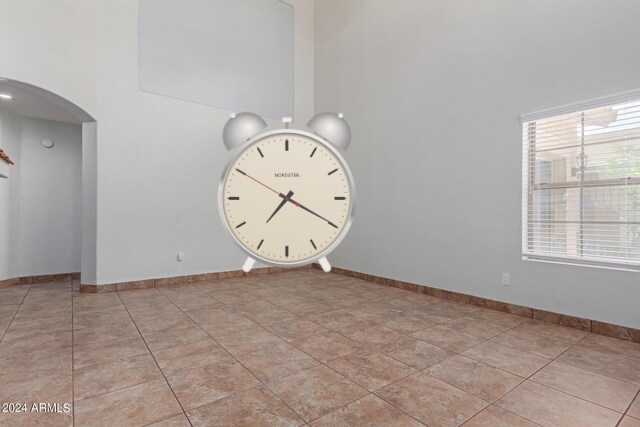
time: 7:19:50
